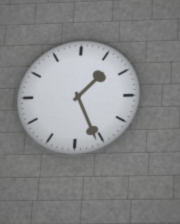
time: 1:26
